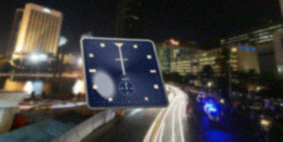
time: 12:00
